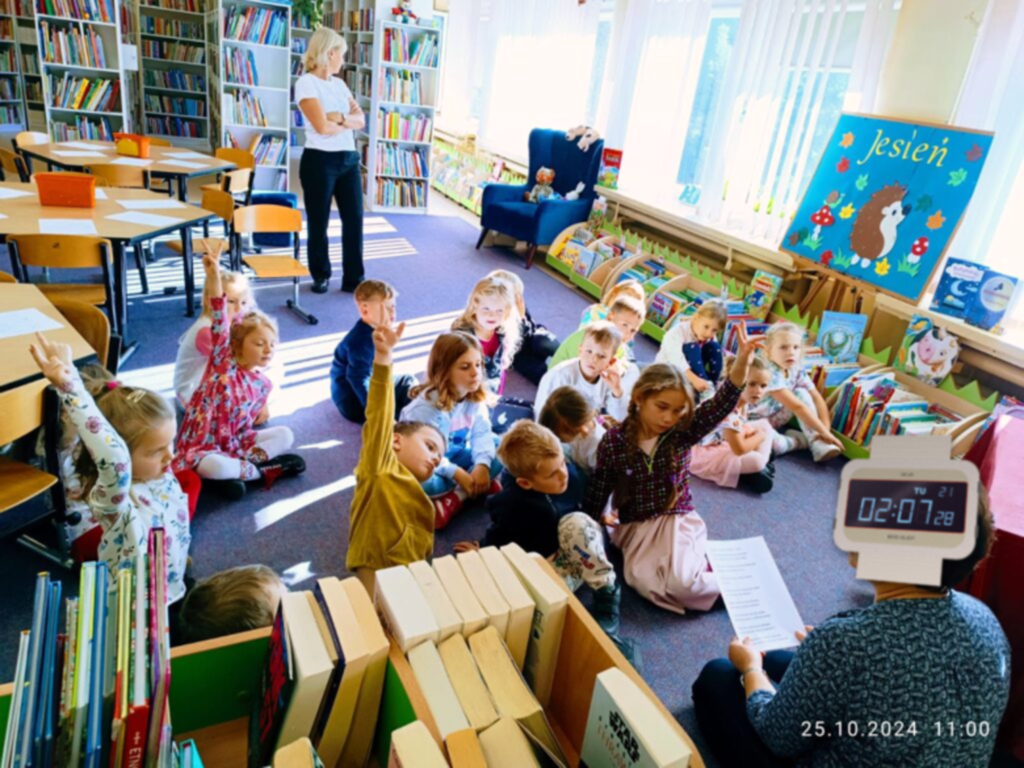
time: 2:07
